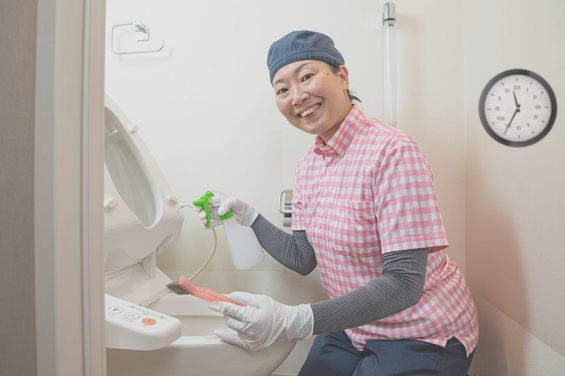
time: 11:35
